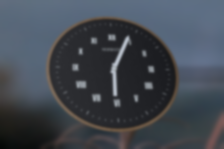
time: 6:04
